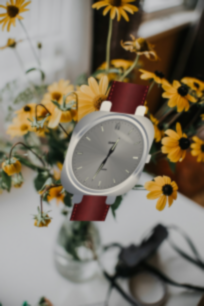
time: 12:33
